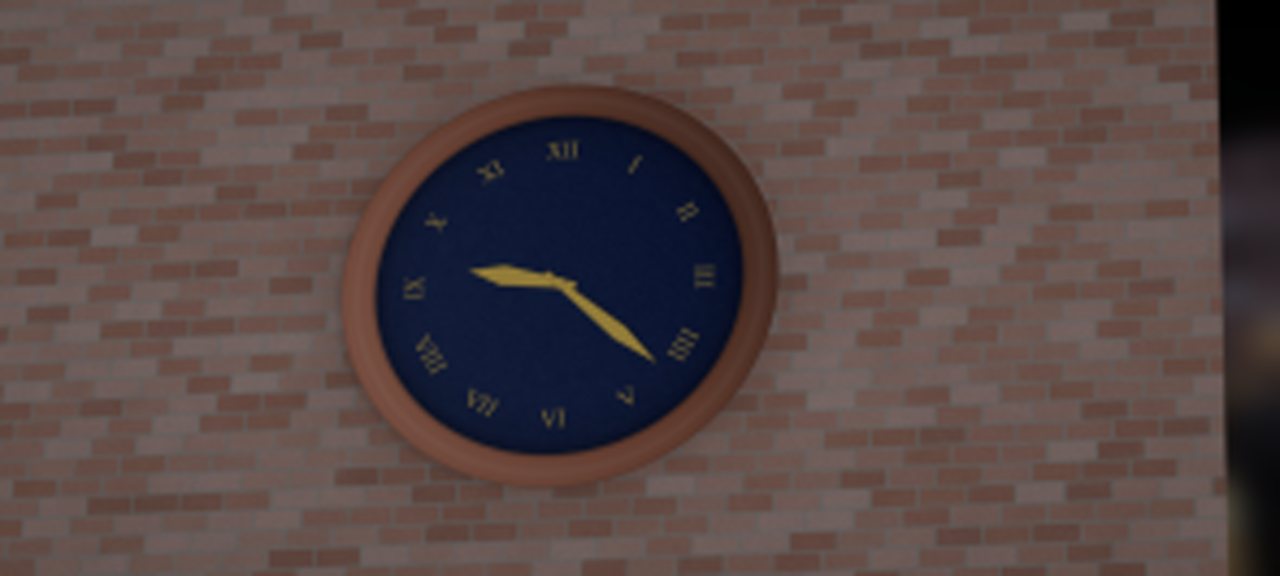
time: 9:22
